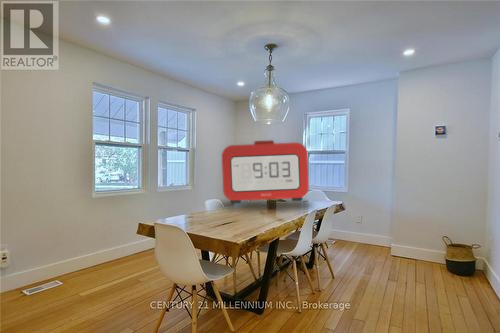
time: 9:03
